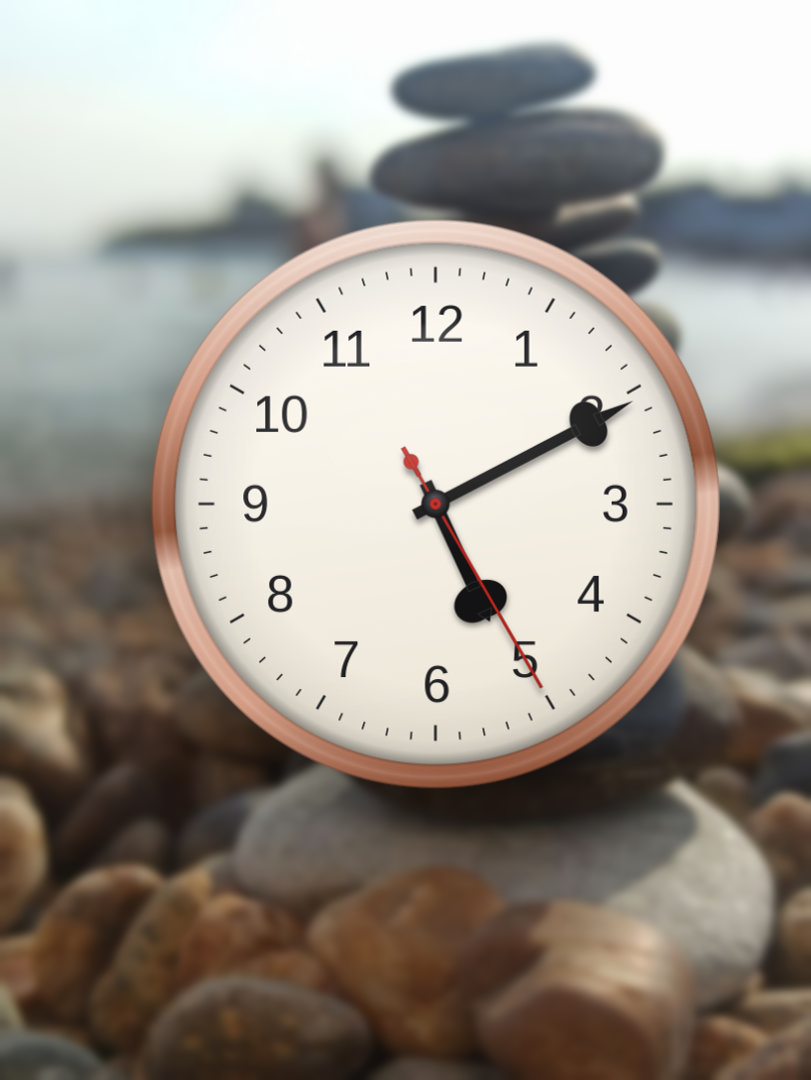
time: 5:10:25
